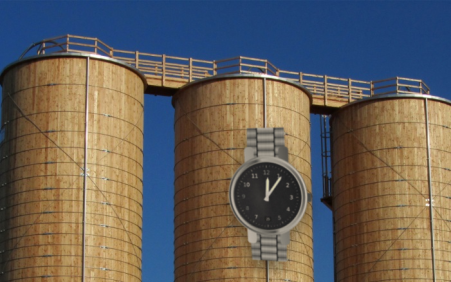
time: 12:06
